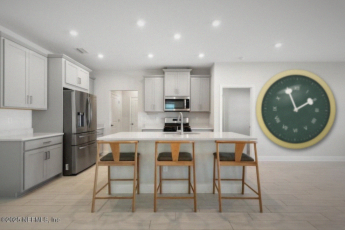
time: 1:56
